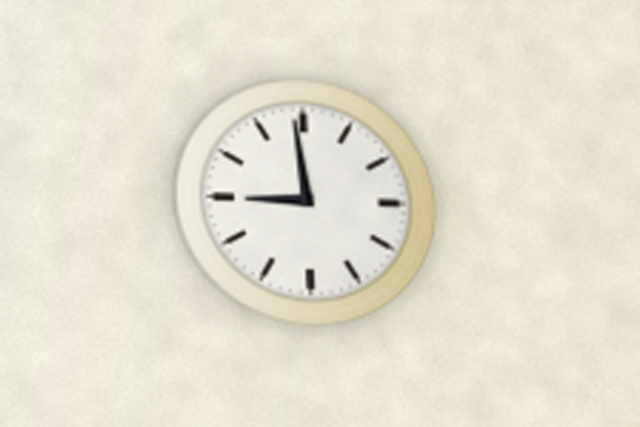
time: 8:59
